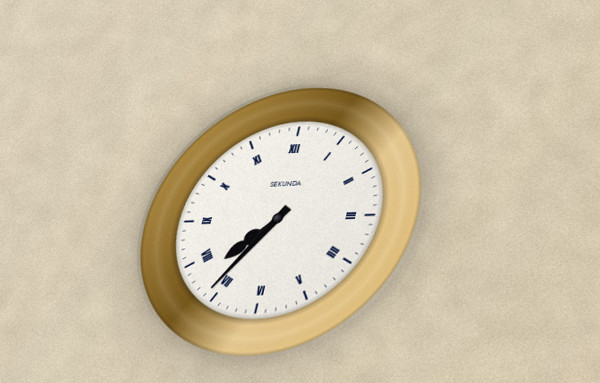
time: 7:36
